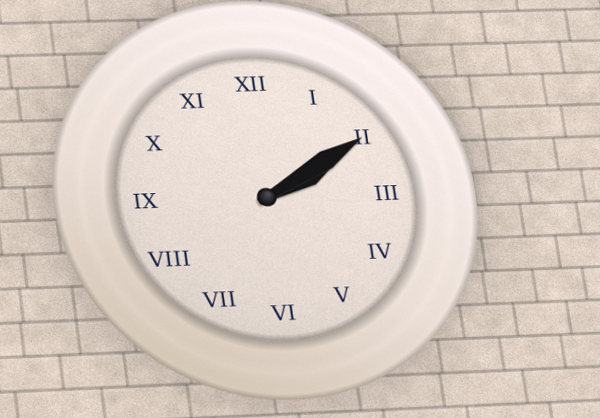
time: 2:10
